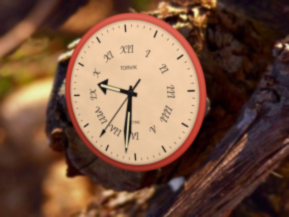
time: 9:31:37
